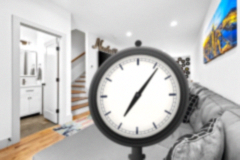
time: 7:06
